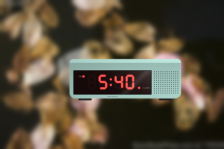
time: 5:40
